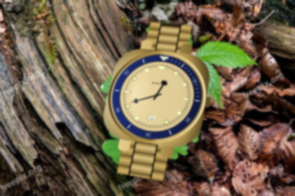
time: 12:41
